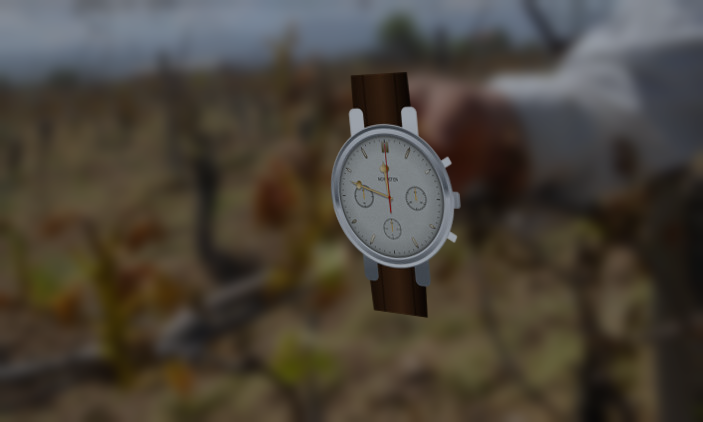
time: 11:48
